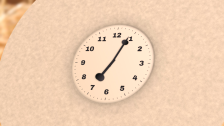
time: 7:04
